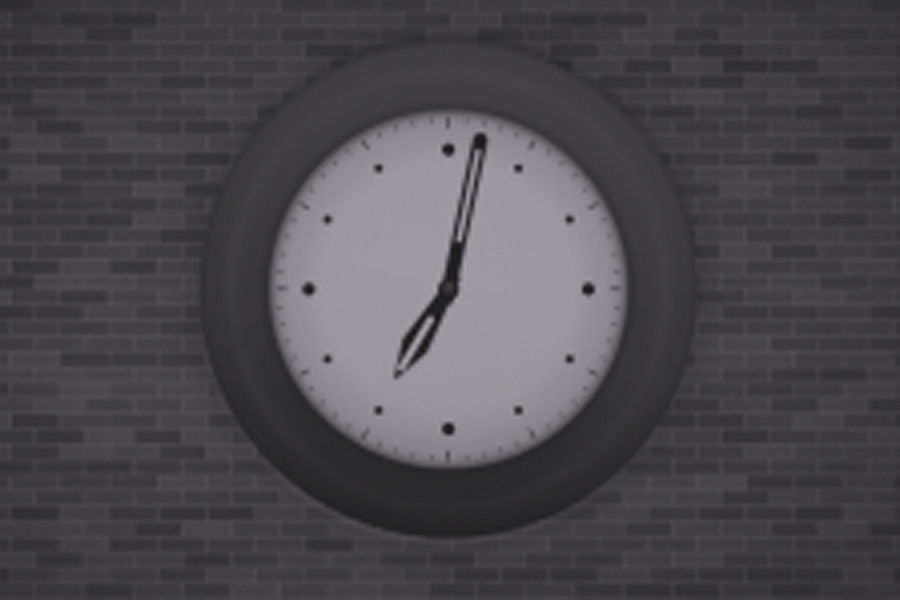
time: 7:02
